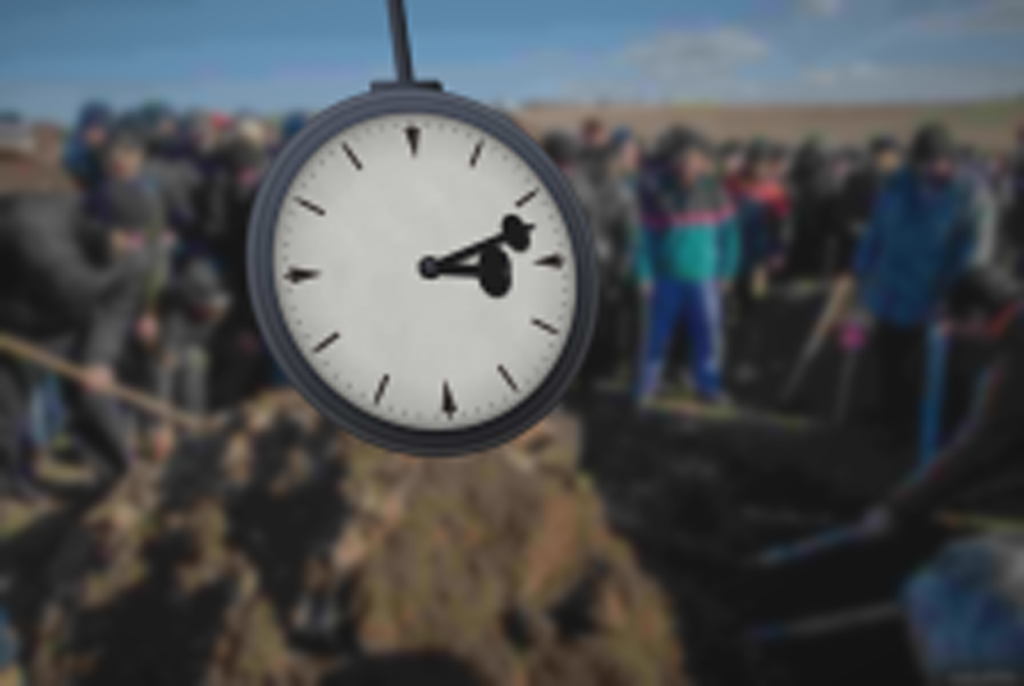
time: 3:12
